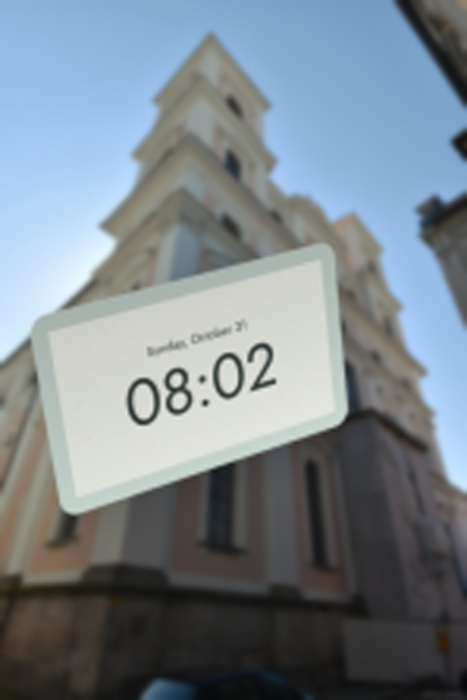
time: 8:02
